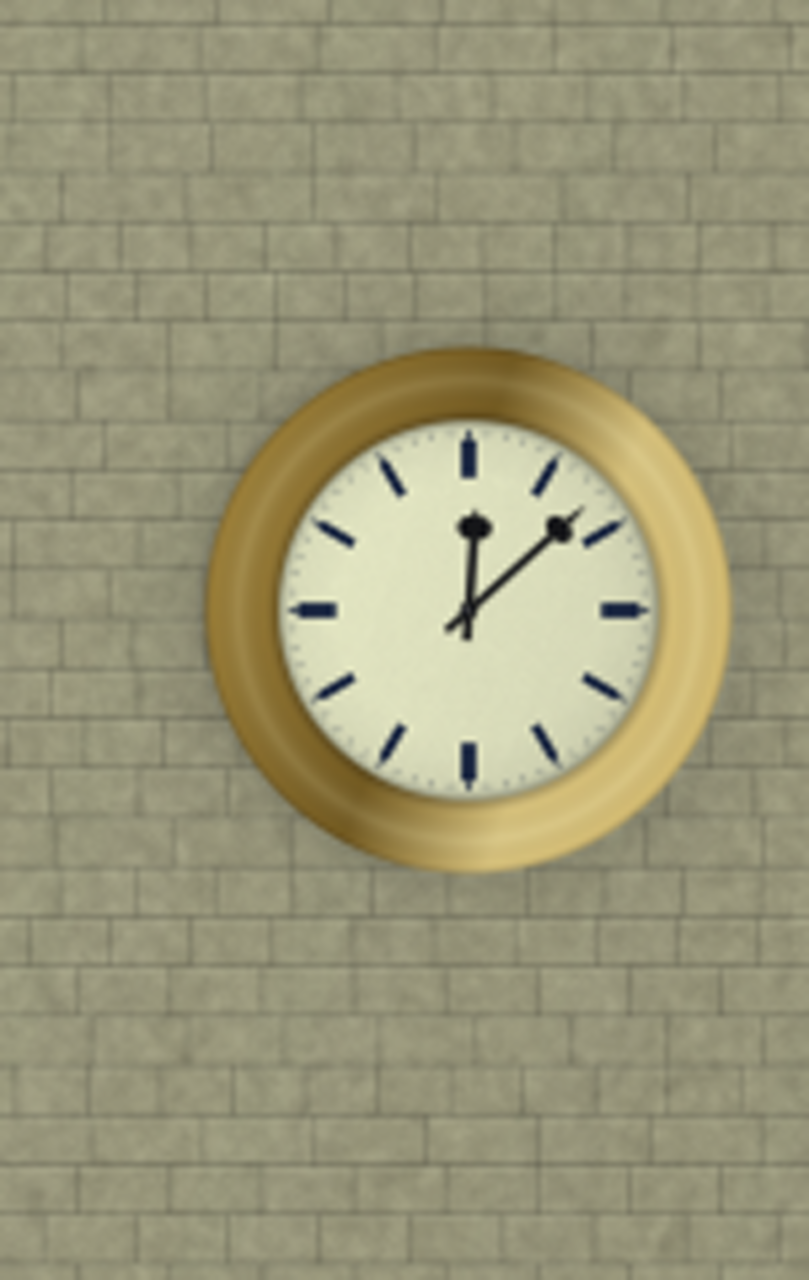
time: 12:08
